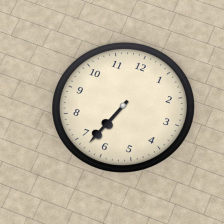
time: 6:33
